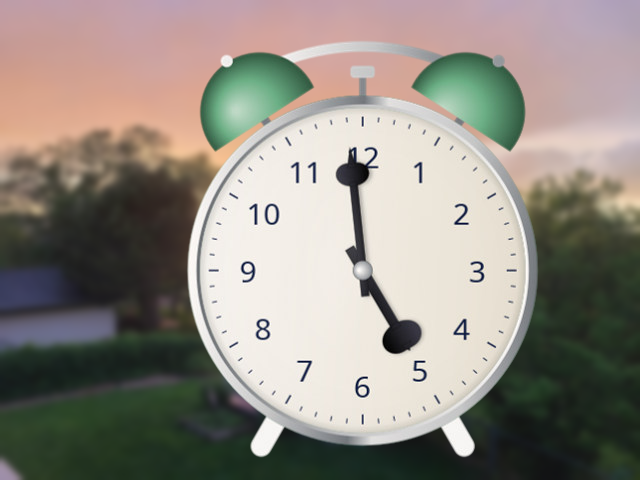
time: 4:59
